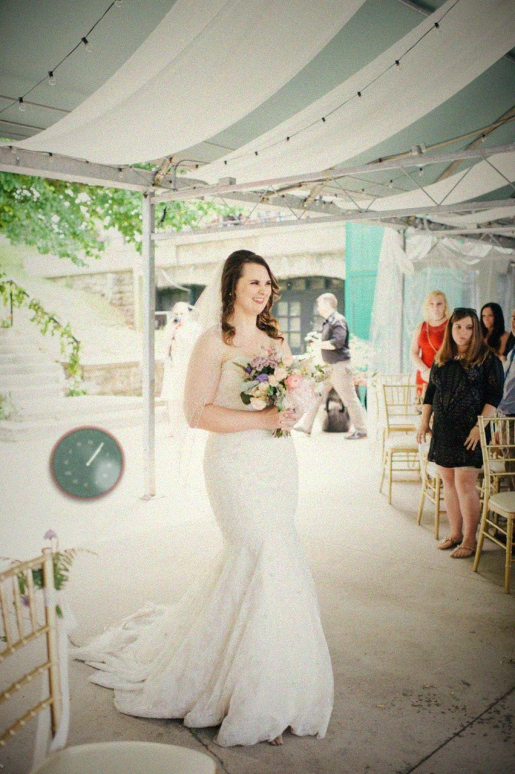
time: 1:05
